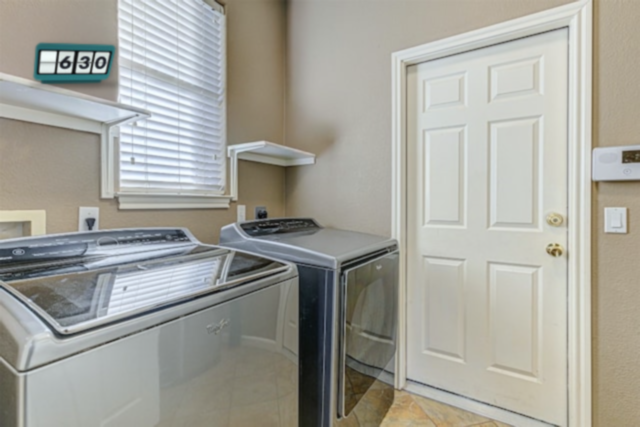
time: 6:30
